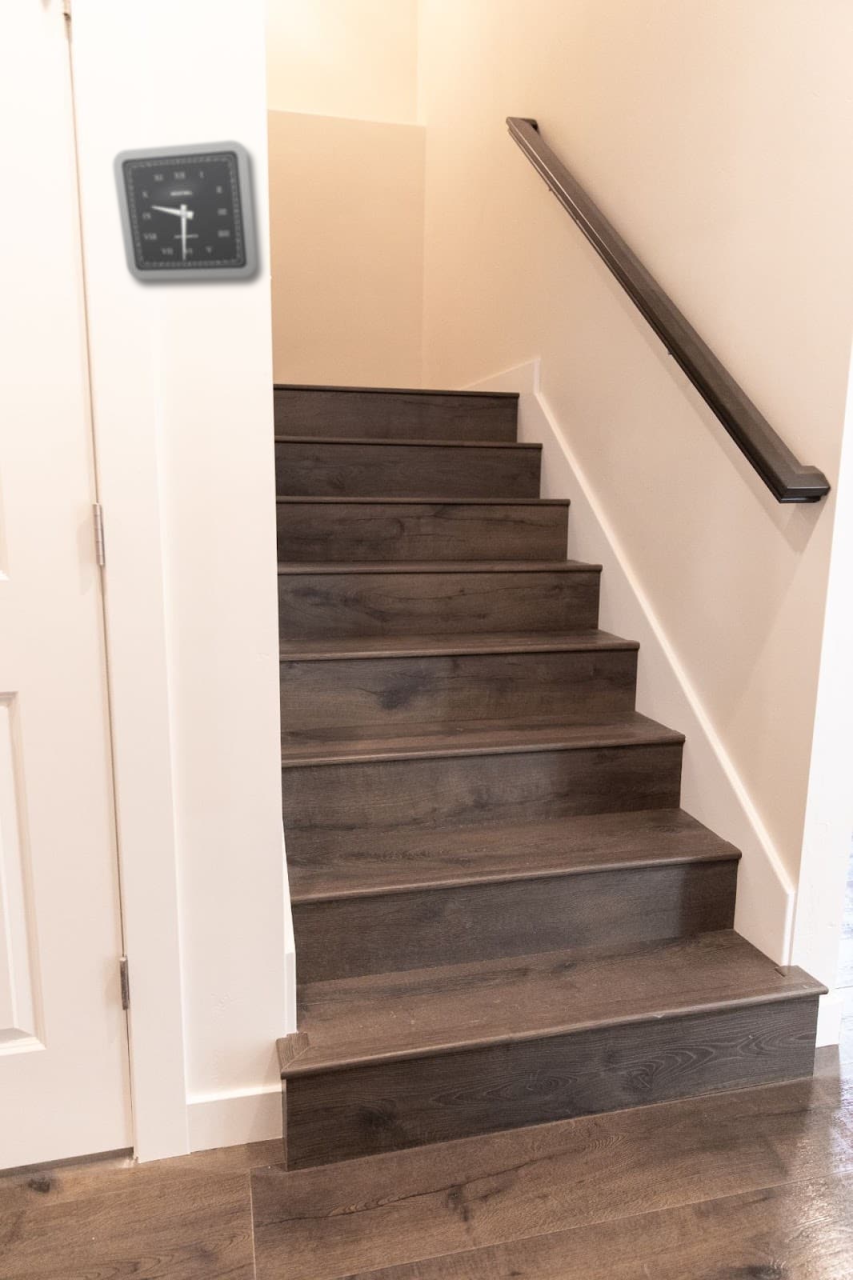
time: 9:31
